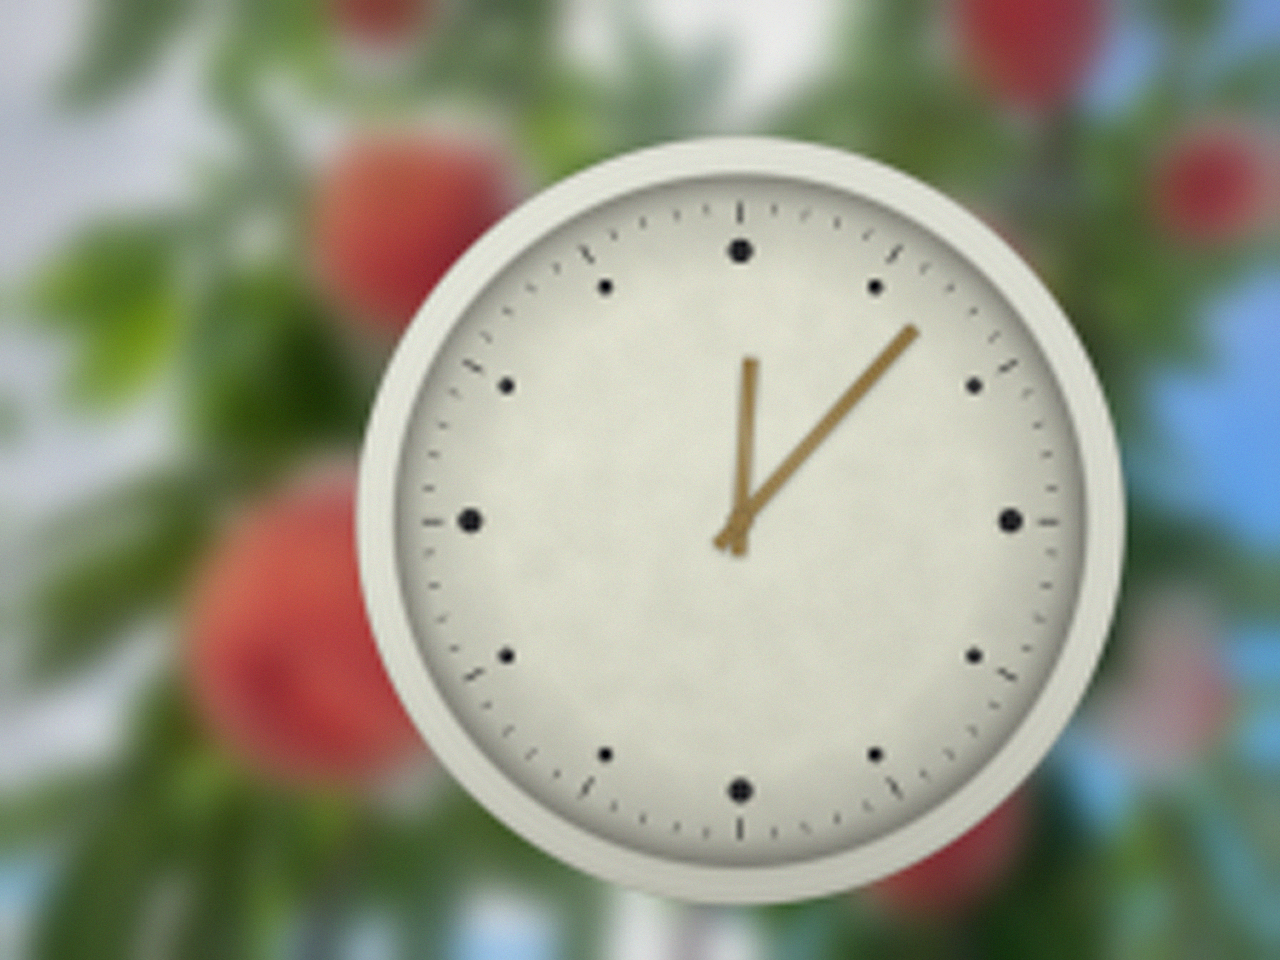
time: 12:07
